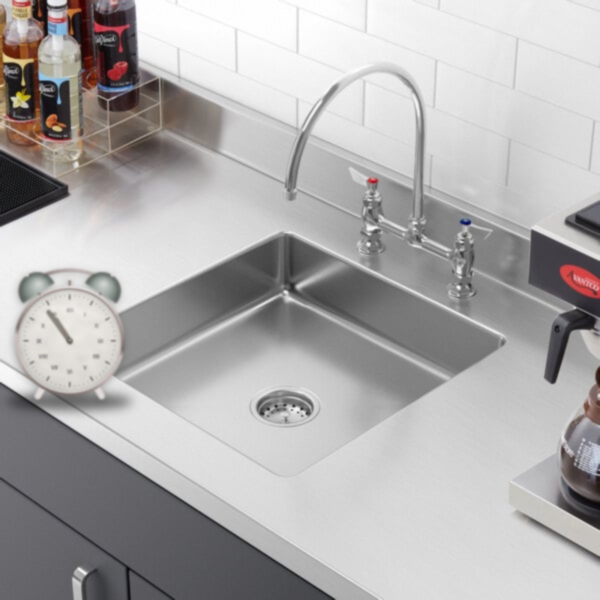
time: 10:54
